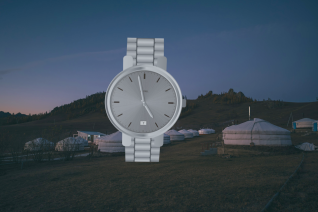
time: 4:58
